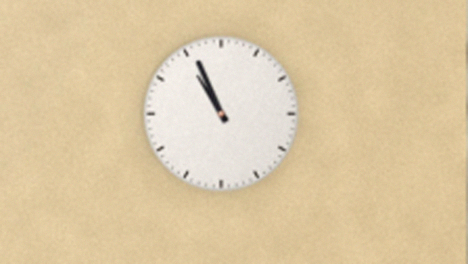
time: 10:56
